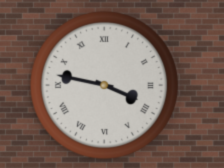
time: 3:47
